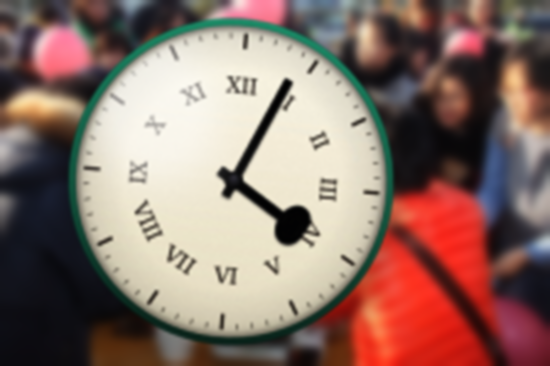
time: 4:04
